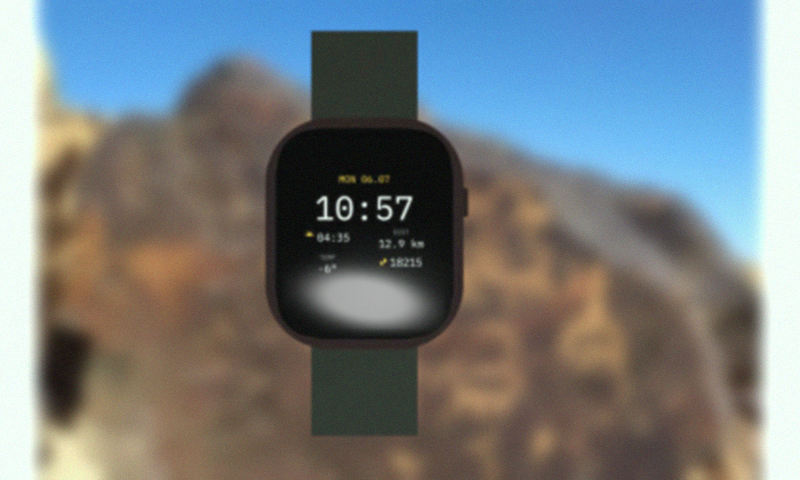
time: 10:57
